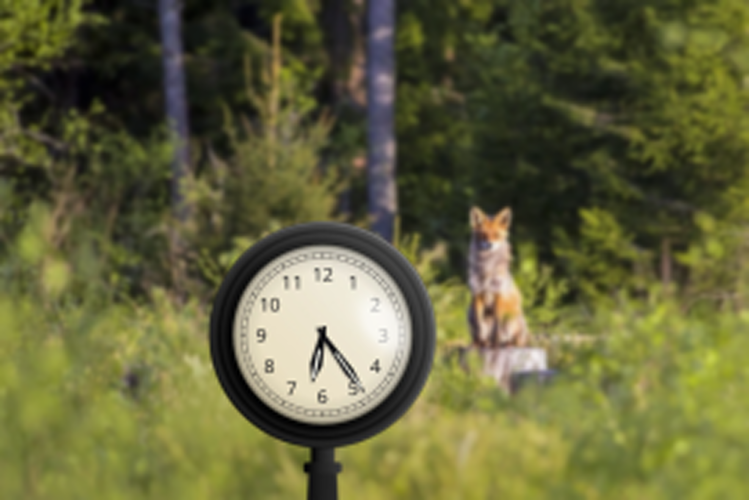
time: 6:24
